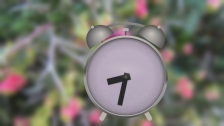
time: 8:32
